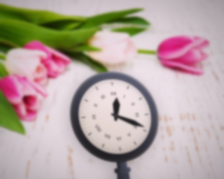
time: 12:19
